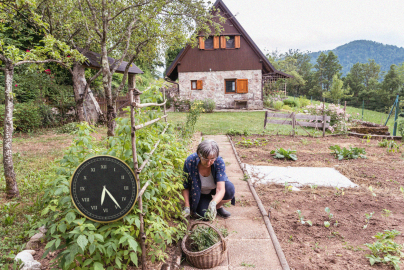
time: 6:24
